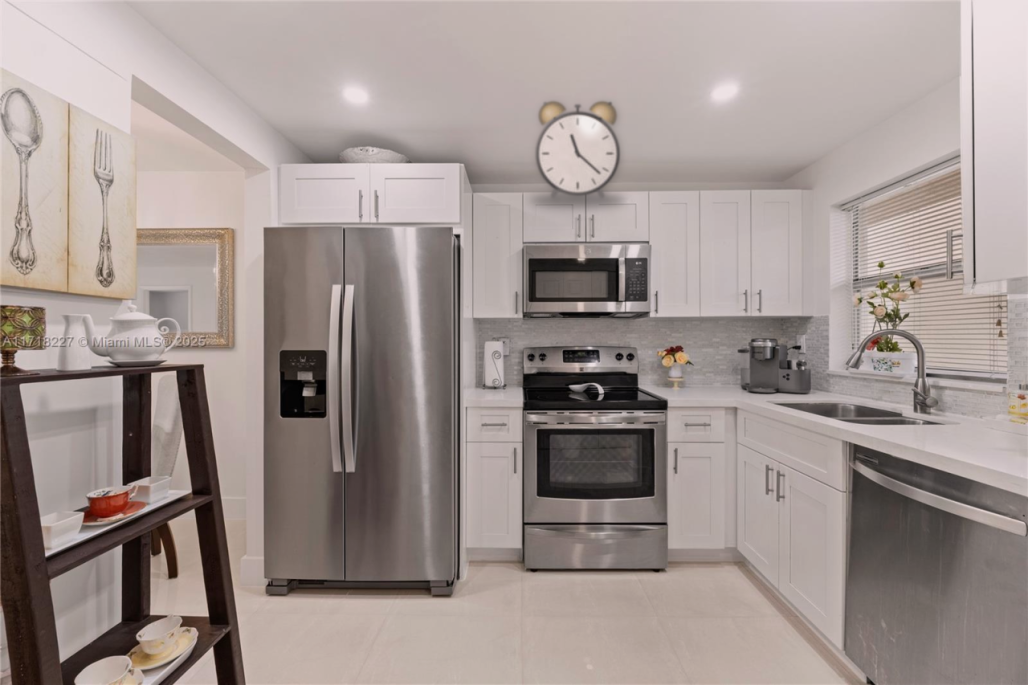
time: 11:22
